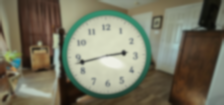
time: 2:43
